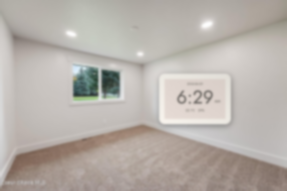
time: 6:29
